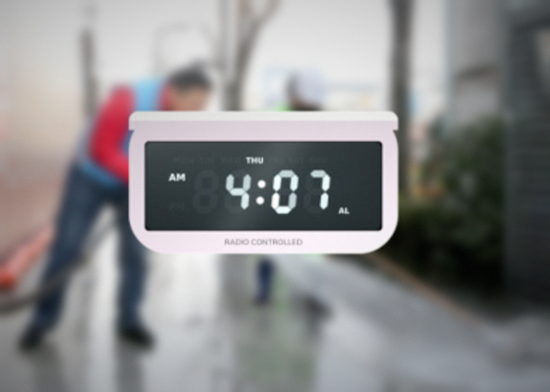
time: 4:07
